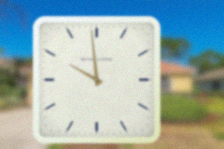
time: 9:59
